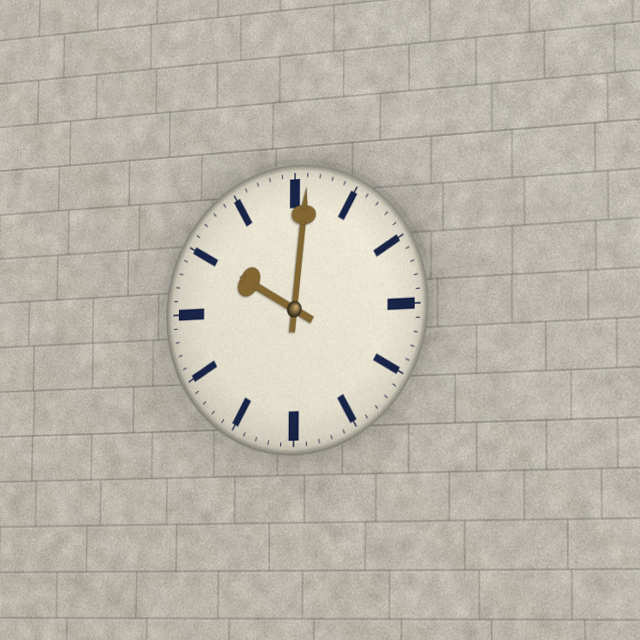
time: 10:01
